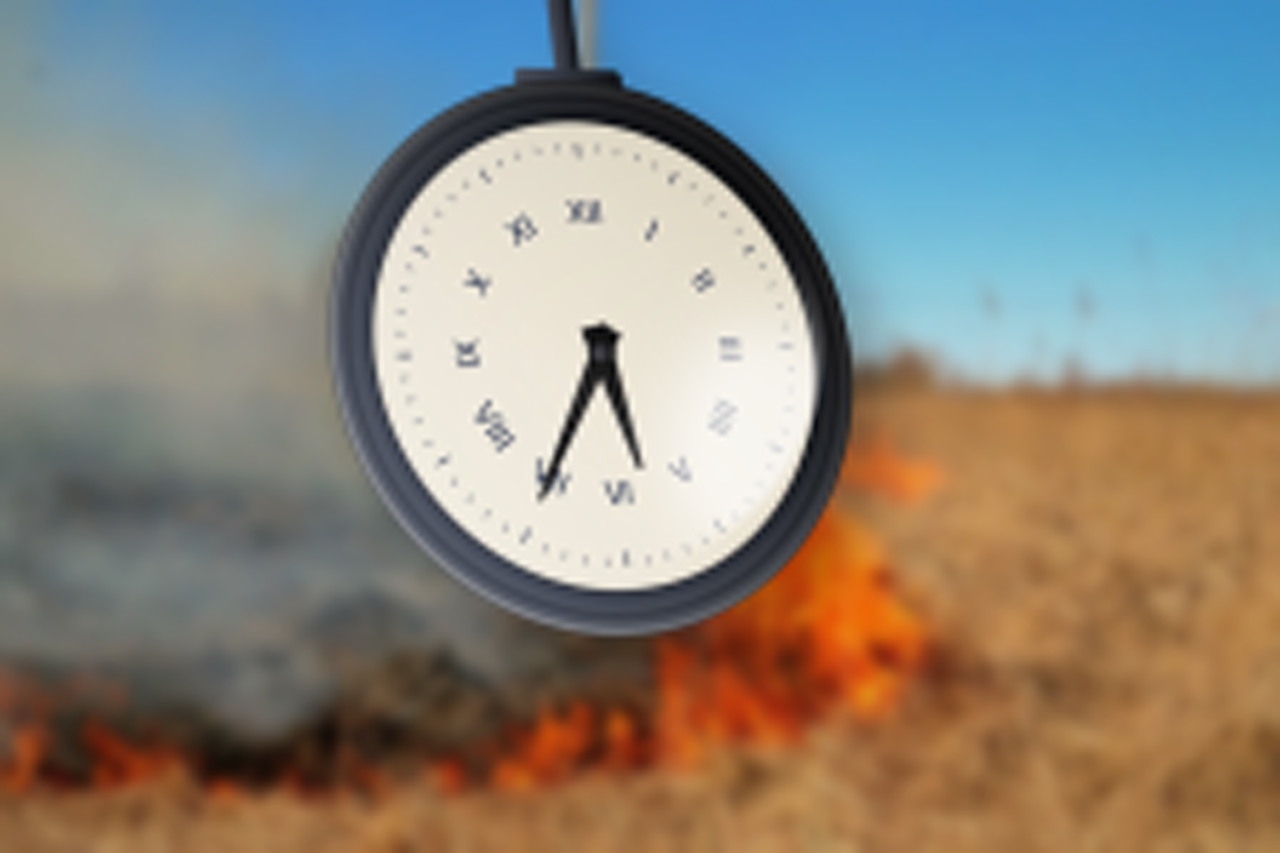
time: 5:35
